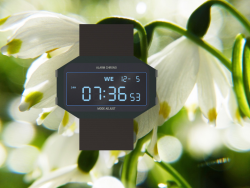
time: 7:36:53
